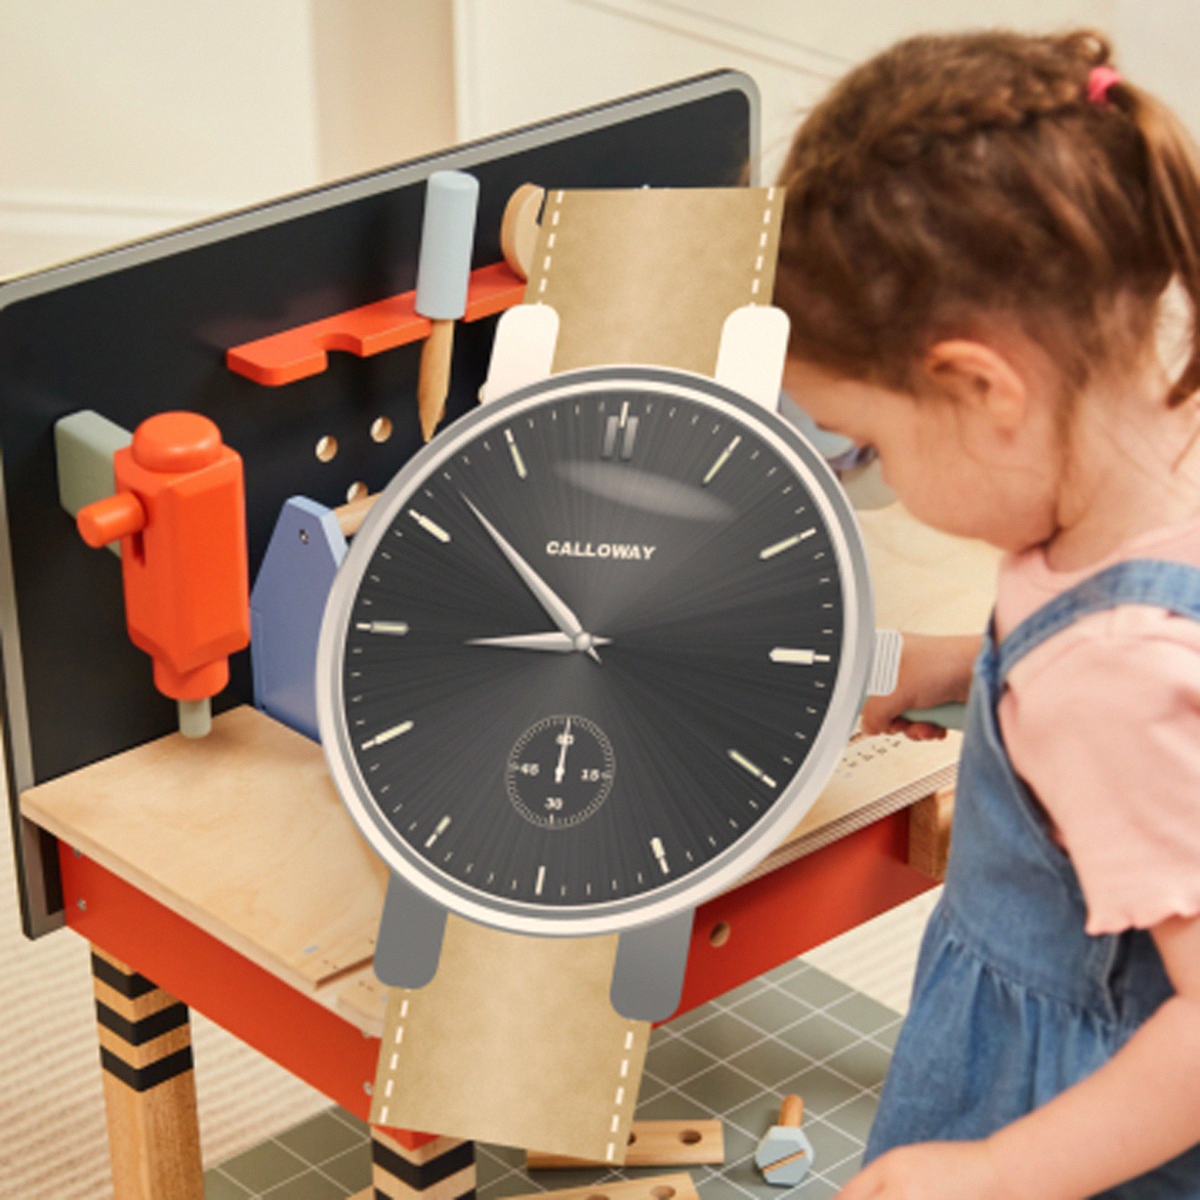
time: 8:52
